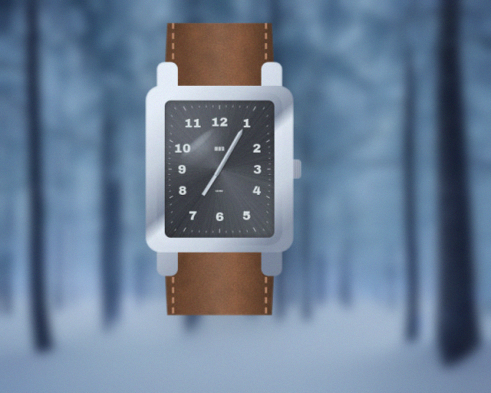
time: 7:05
